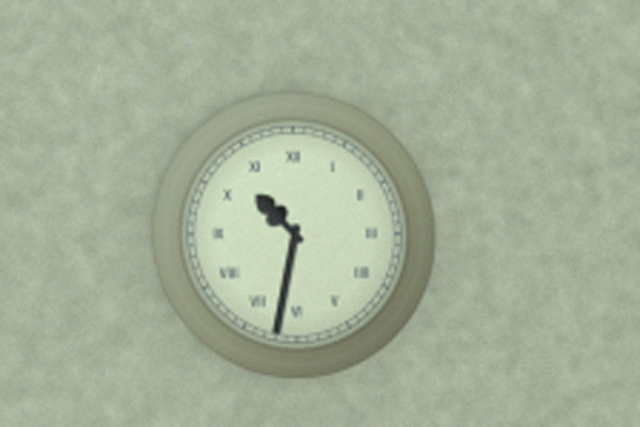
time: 10:32
